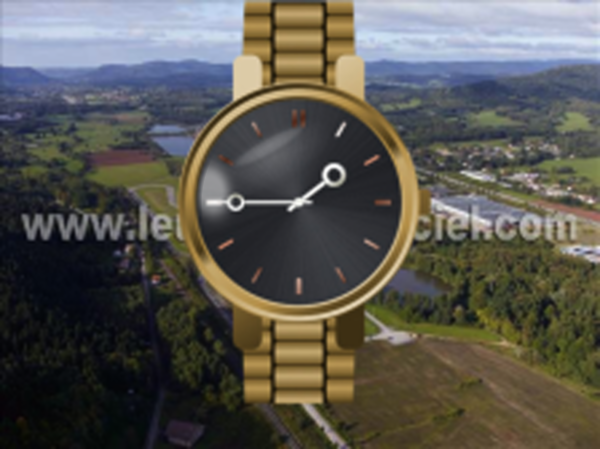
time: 1:45
